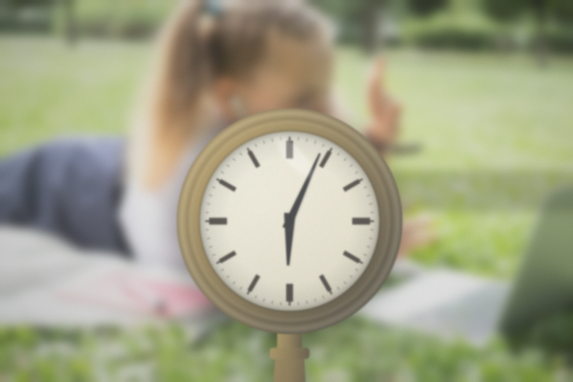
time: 6:04
